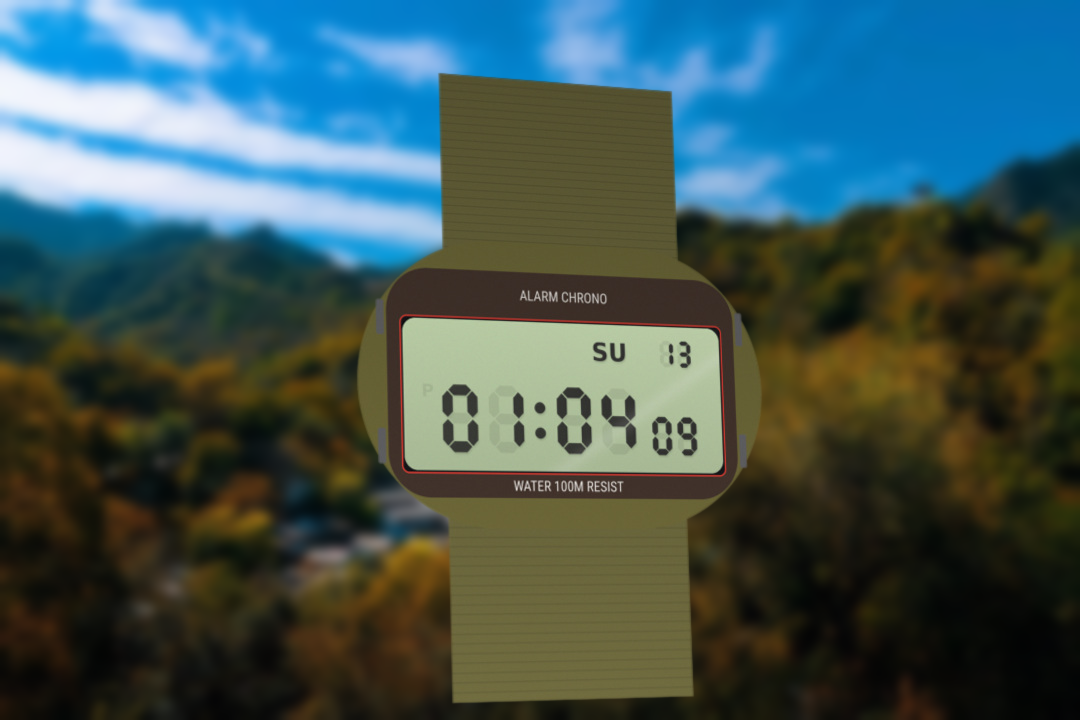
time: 1:04:09
